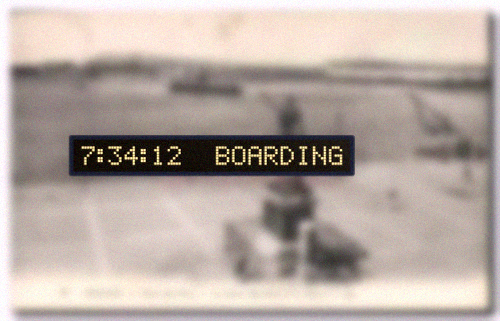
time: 7:34:12
